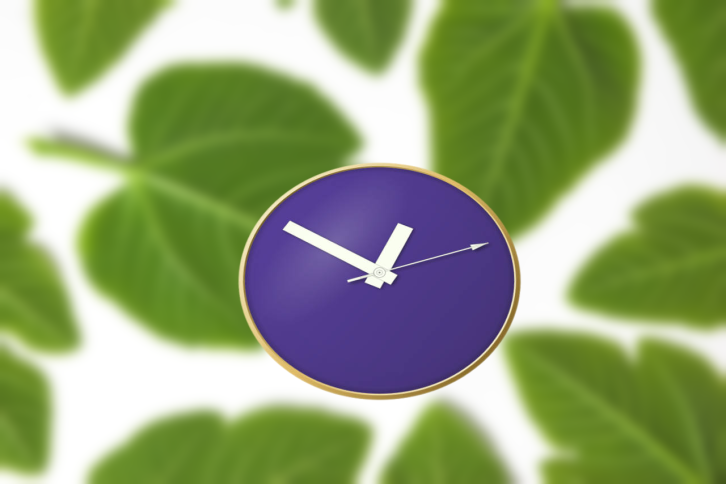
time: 12:50:12
